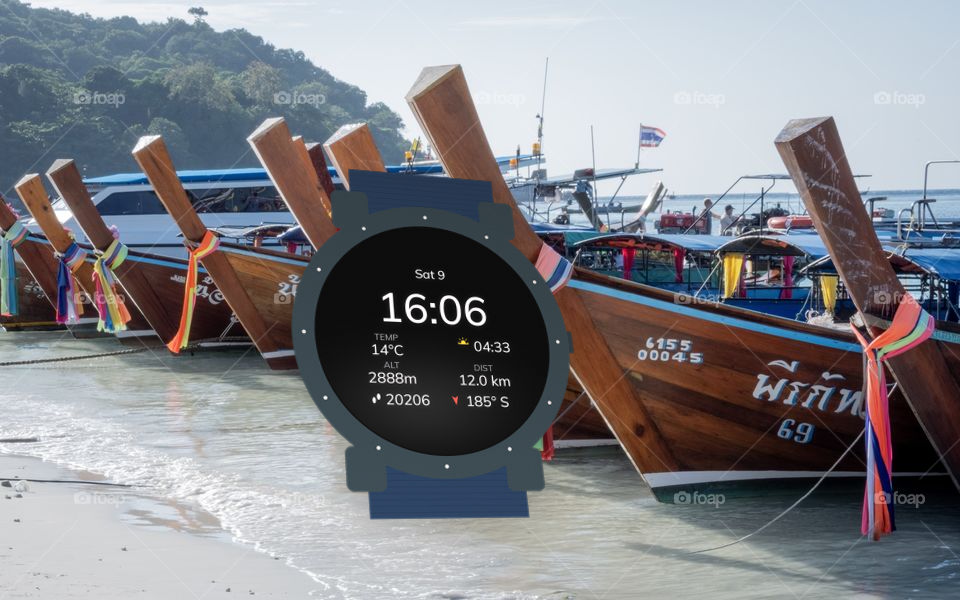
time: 16:06
